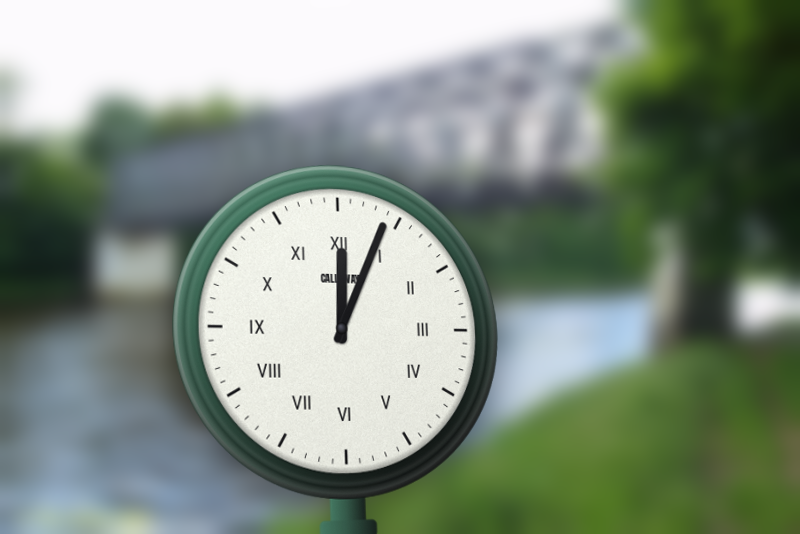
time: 12:04
